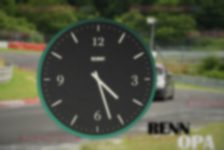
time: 4:27
